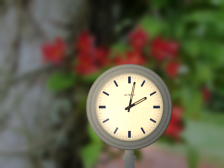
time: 2:02
